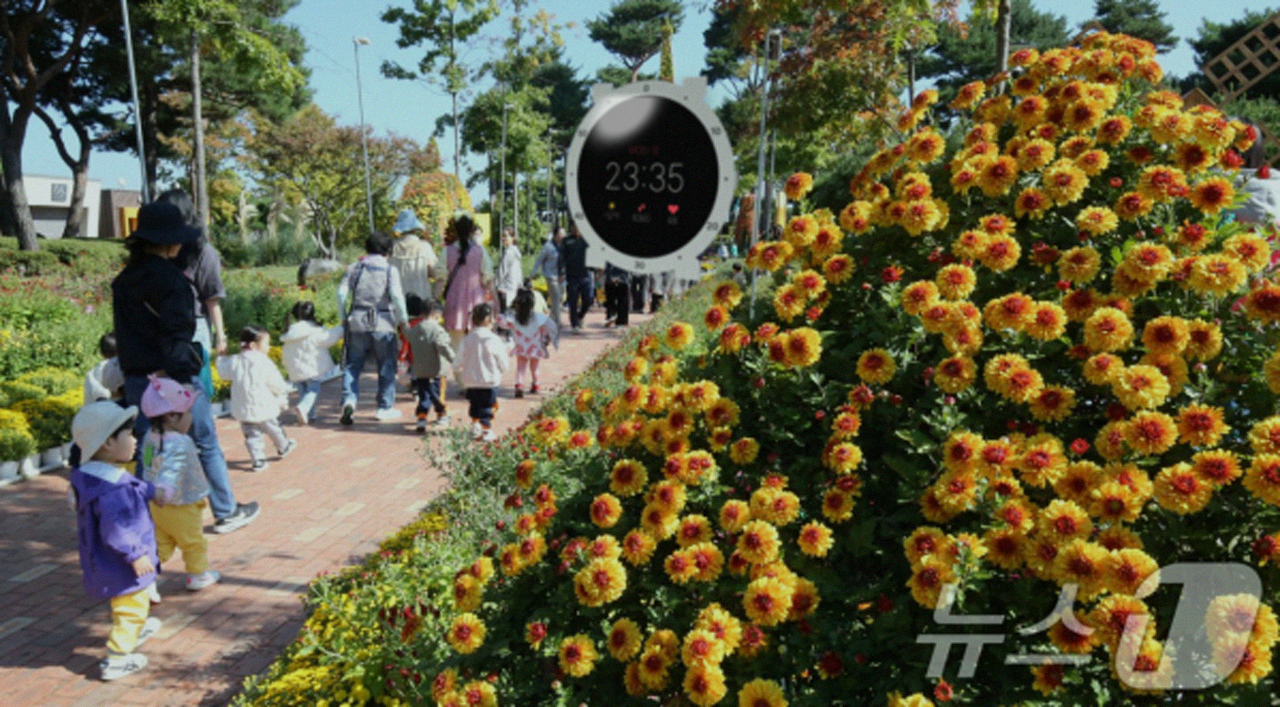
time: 23:35
